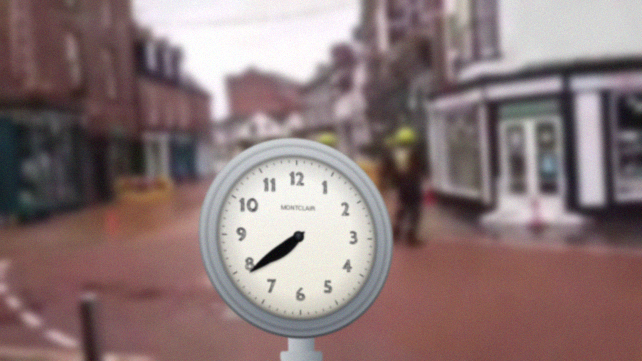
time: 7:39
